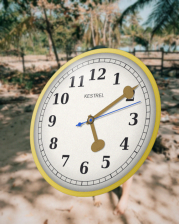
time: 5:09:12
